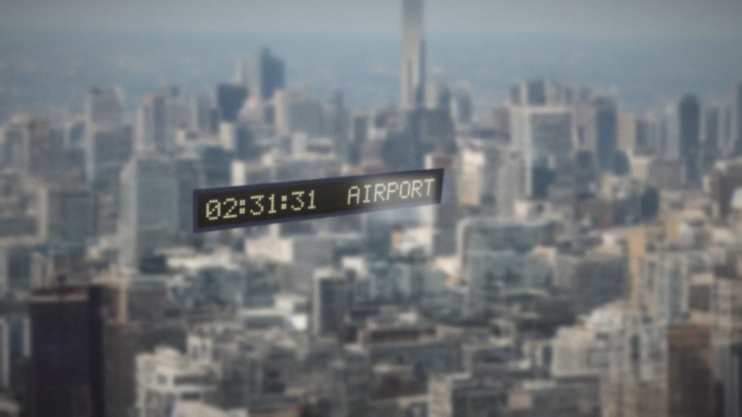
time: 2:31:31
